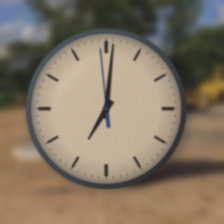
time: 7:00:59
